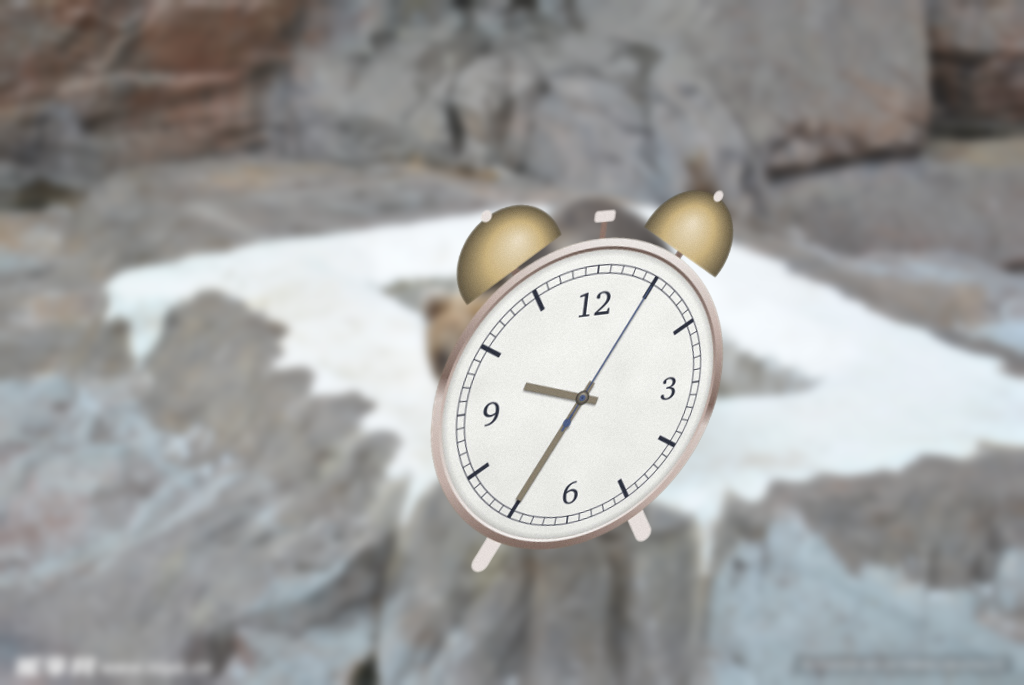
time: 9:35:05
